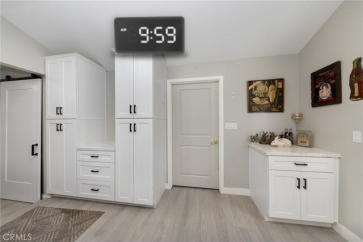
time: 9:59
